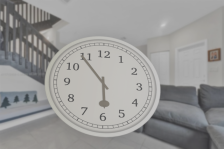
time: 5:54
